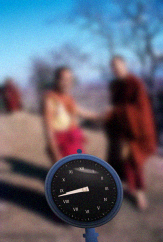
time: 8:43
